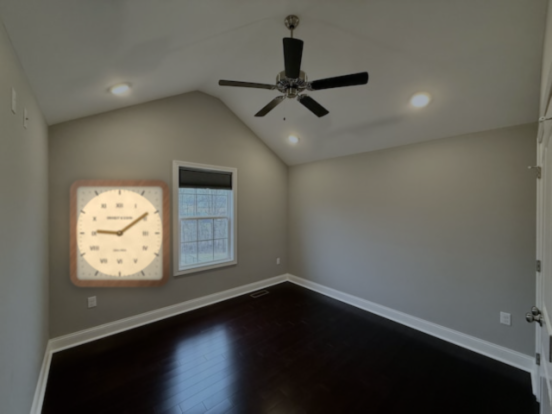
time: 9:09
